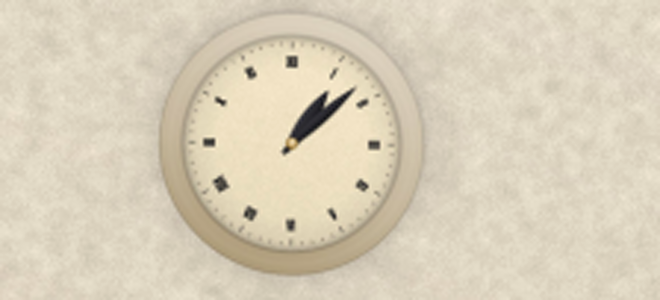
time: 1:08
